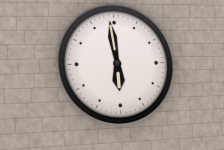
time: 5:59
